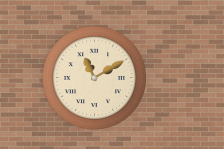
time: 11:10
